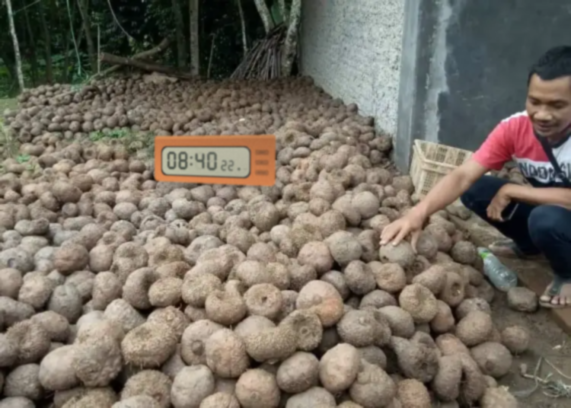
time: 8:40
